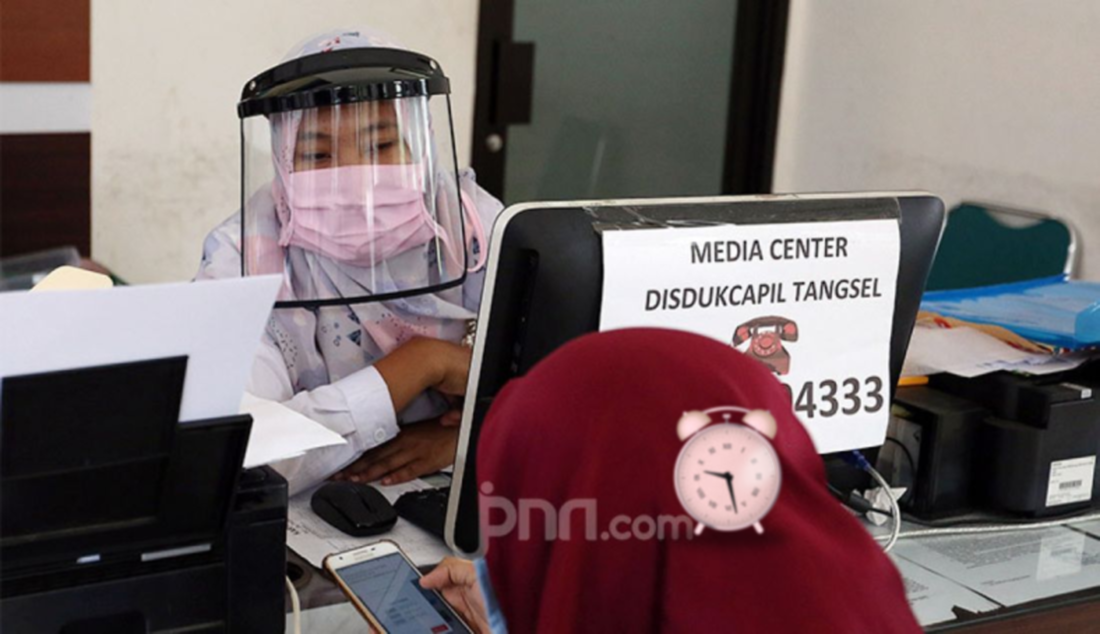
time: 9:28
